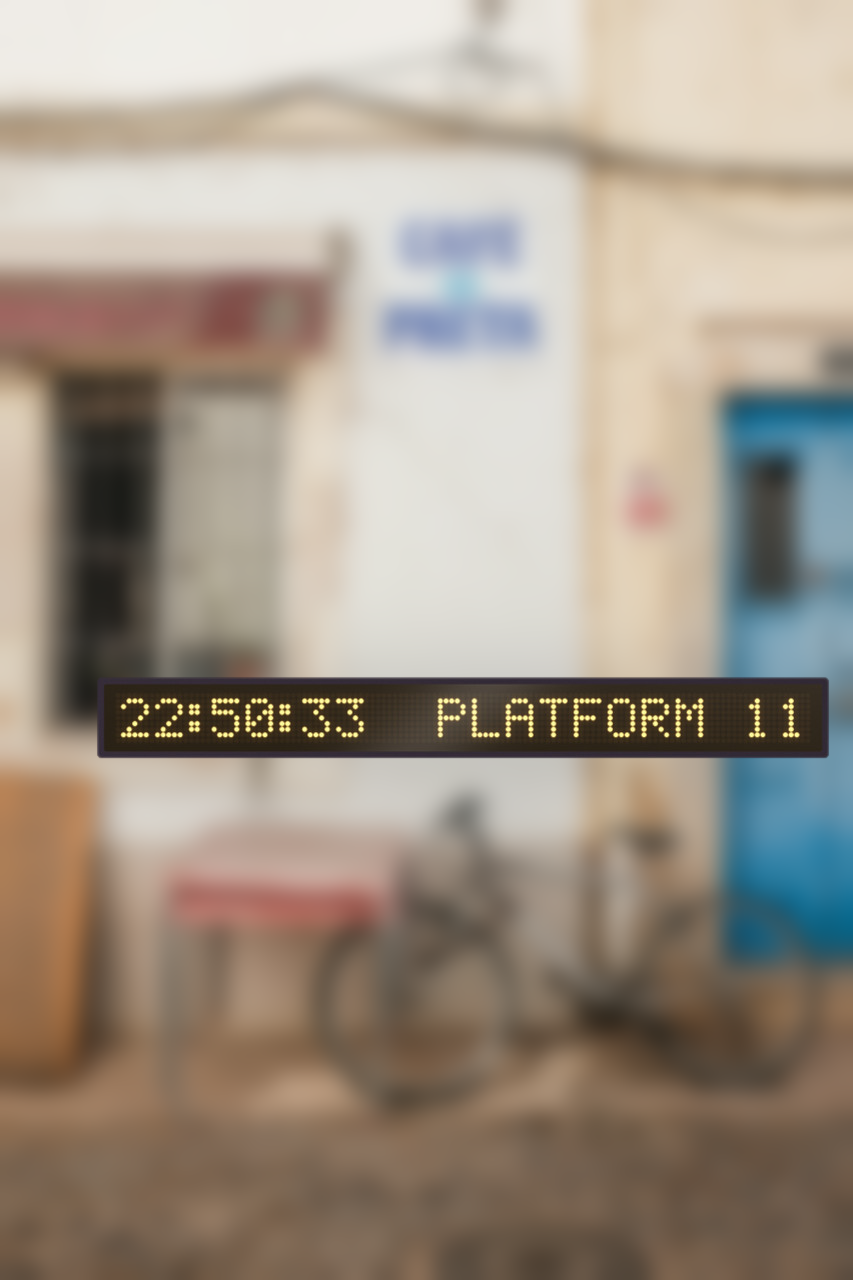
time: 22:50:33
